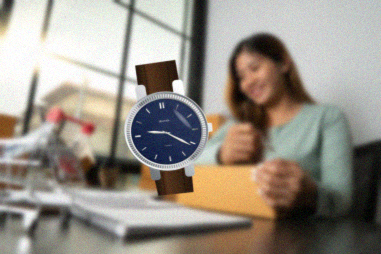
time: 9:21
